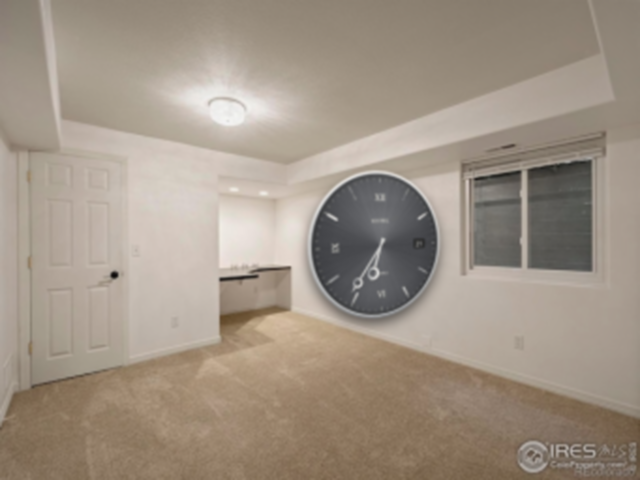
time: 6:36
